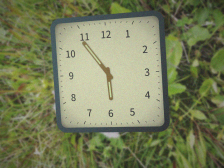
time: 5:54
